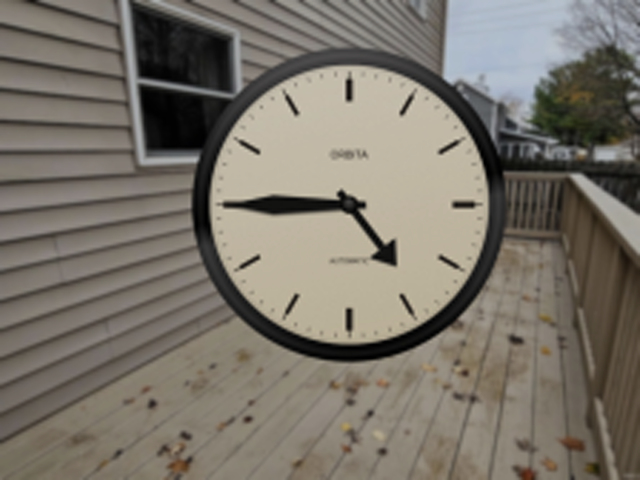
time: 4:45
